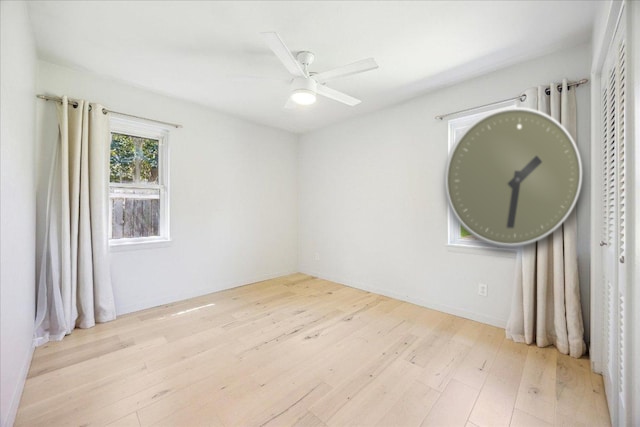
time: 1:31
